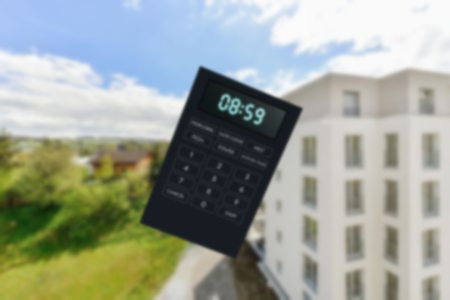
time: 8:59
